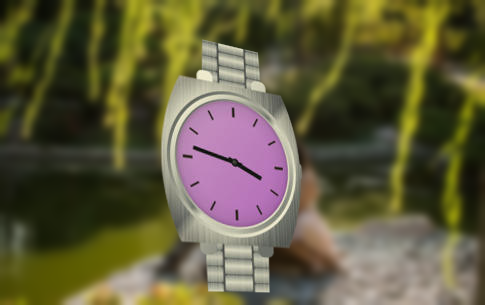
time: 3:47
